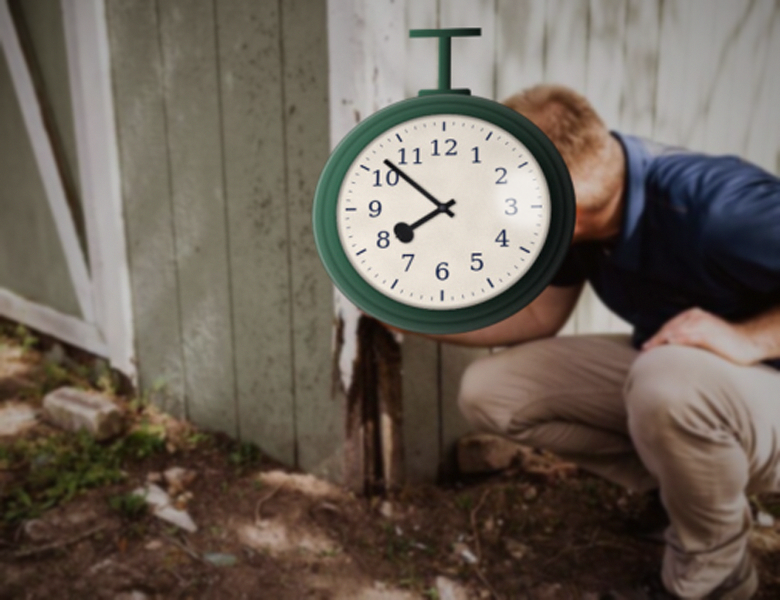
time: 7:52
